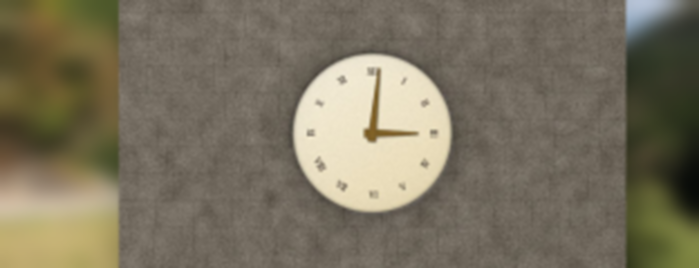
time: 3:01
